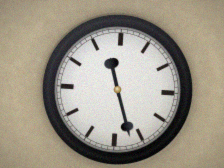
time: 11:27
